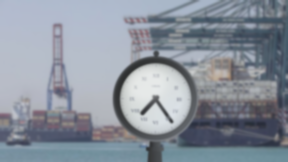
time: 7:24
